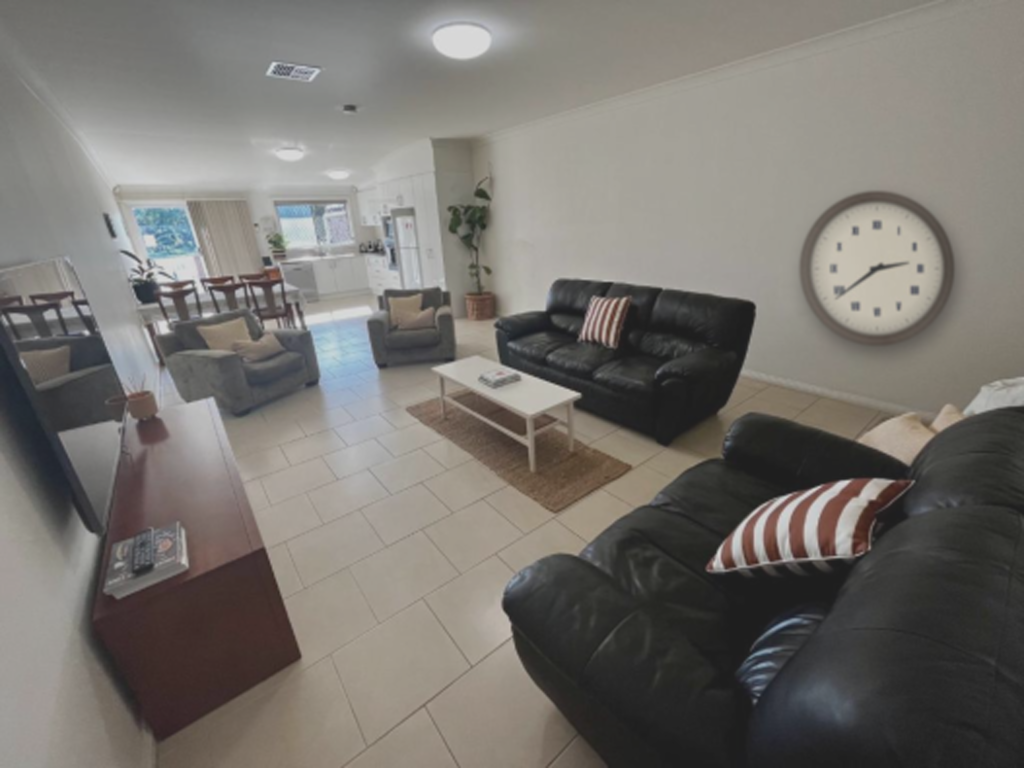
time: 2:39
